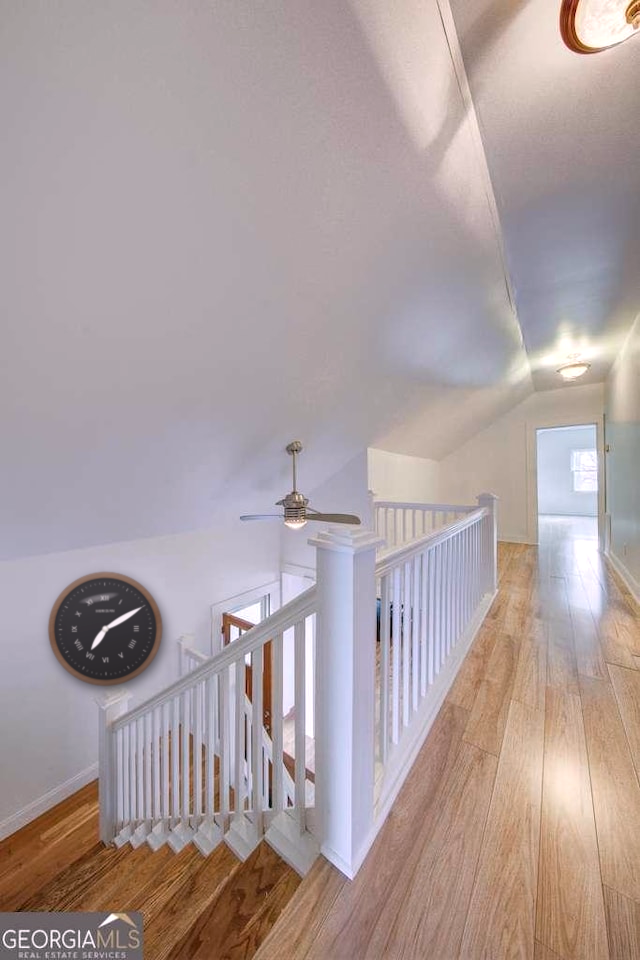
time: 7:10
